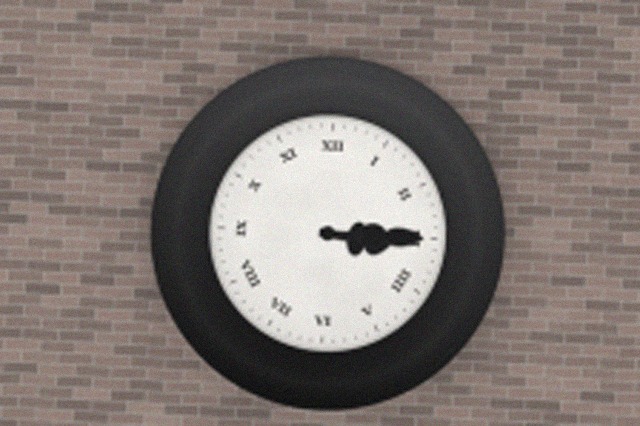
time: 3:15
